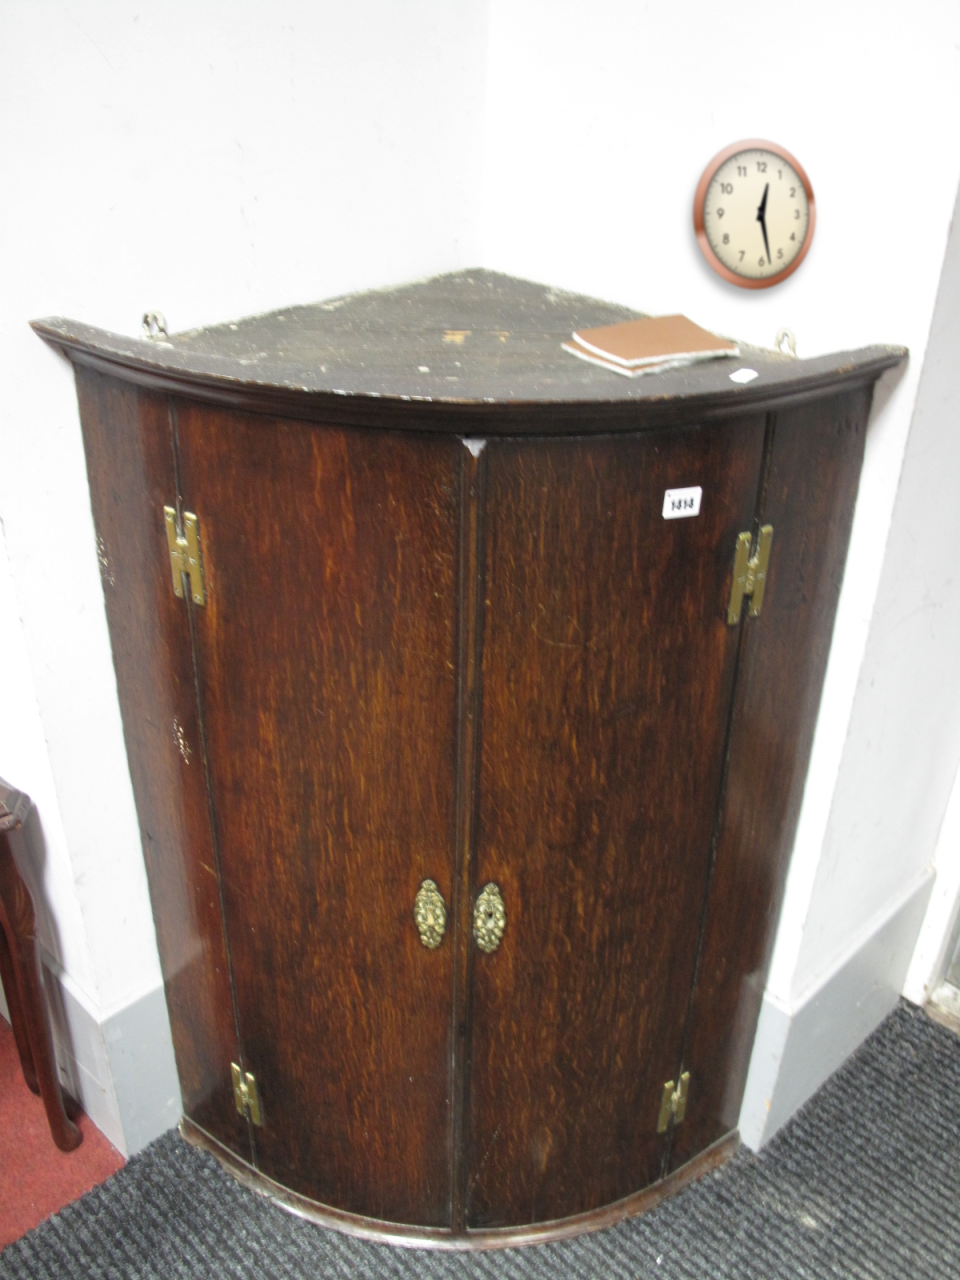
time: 12:28
